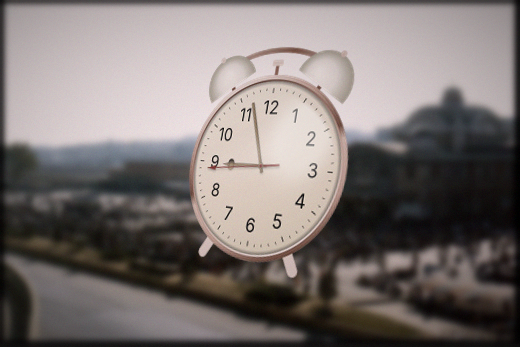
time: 8:56:44
